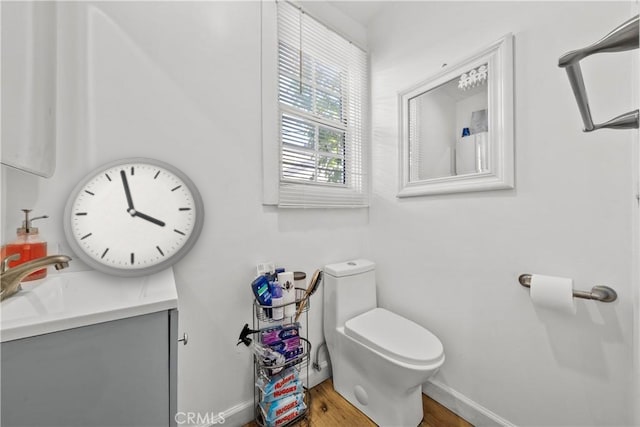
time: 3:58
